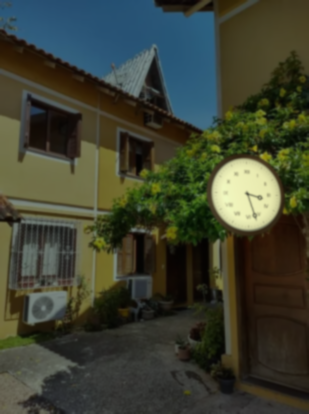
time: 3:27
